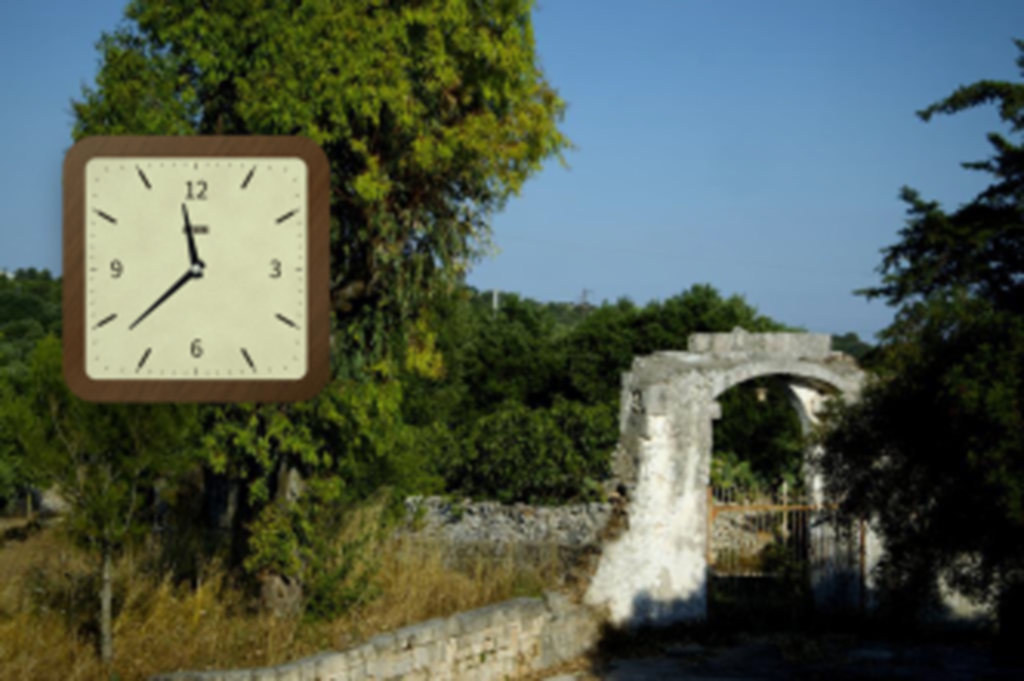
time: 11:38
